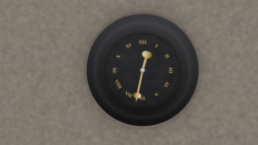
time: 12:32
